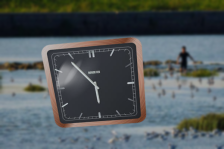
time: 5:54
